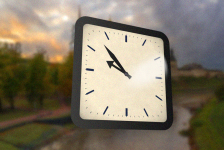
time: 9:53
